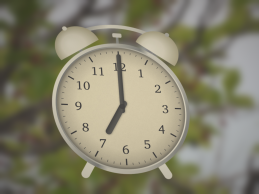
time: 7:00
